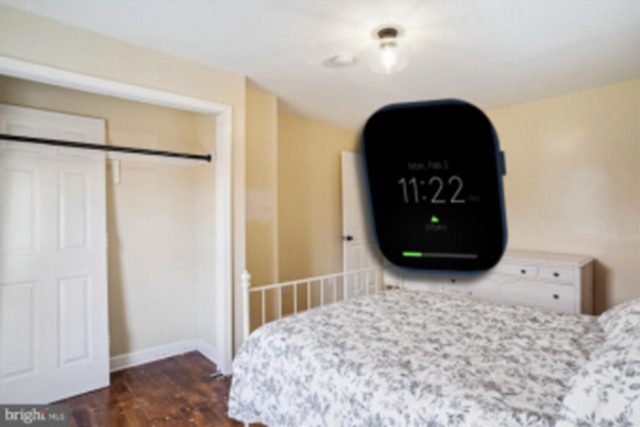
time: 11:22
